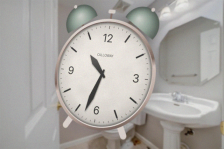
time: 10:33
